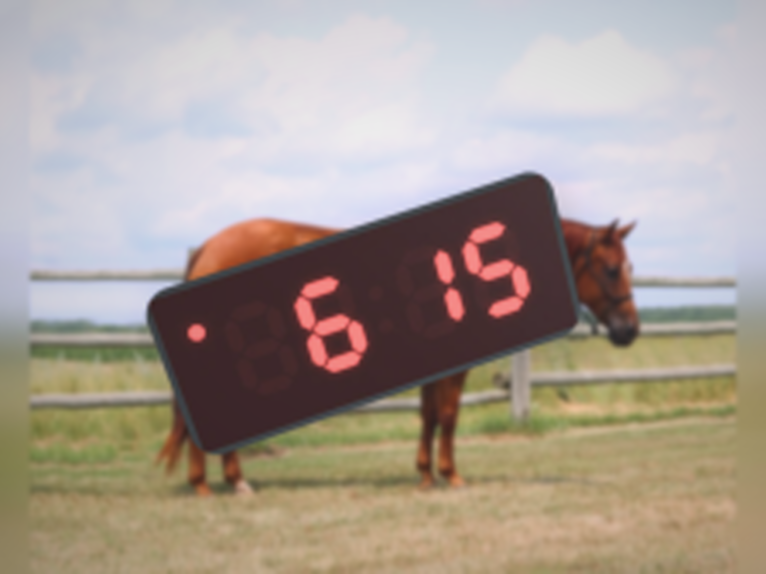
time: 6:15
